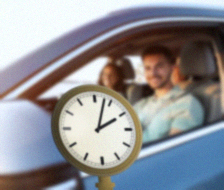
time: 2:03
